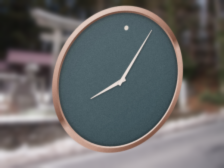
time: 8:05
